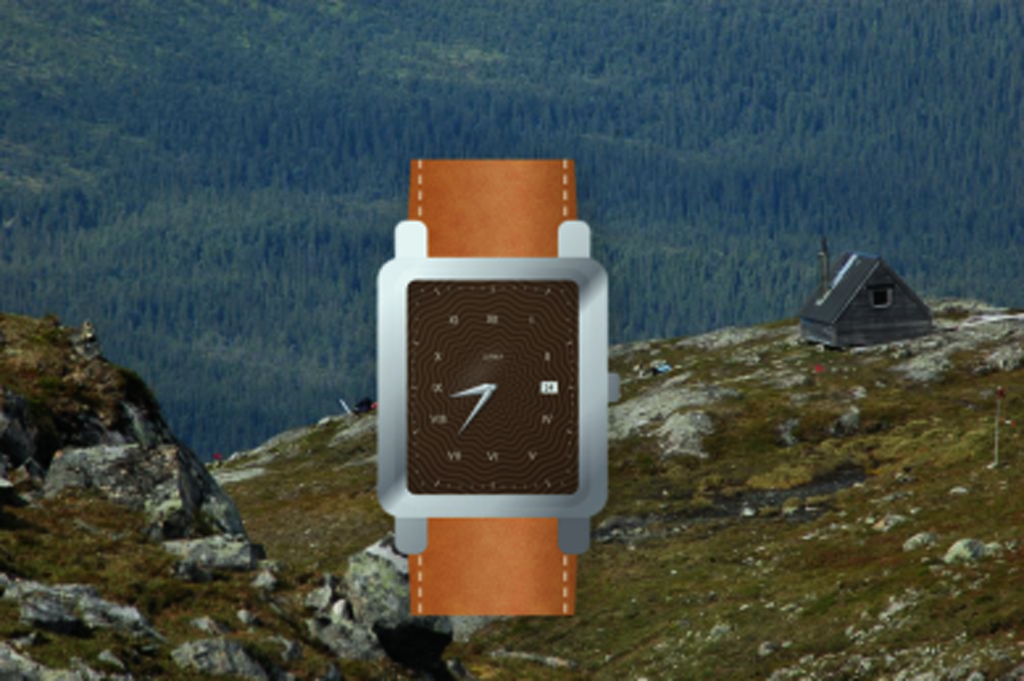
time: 8:36
